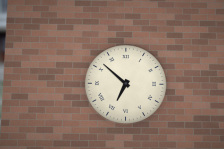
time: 6:52
